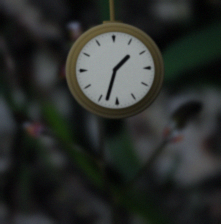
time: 1:33
